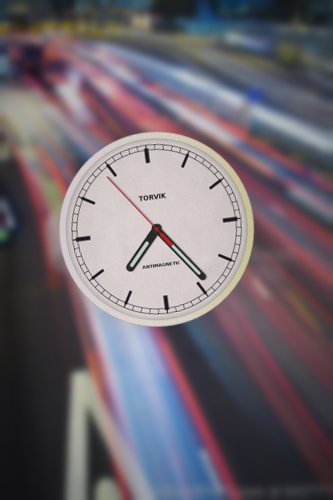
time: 7:23:54
